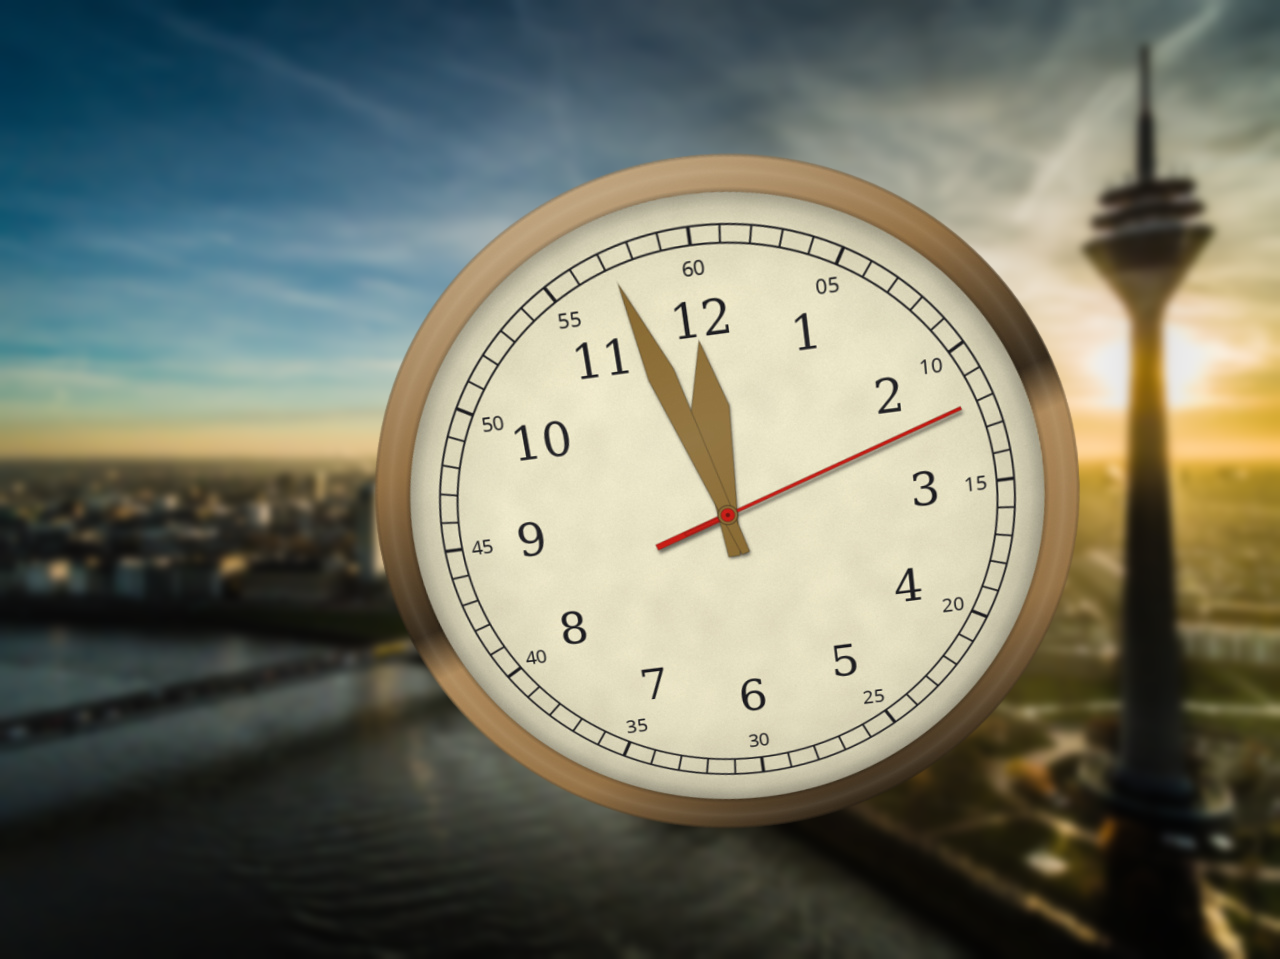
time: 11:57:12
